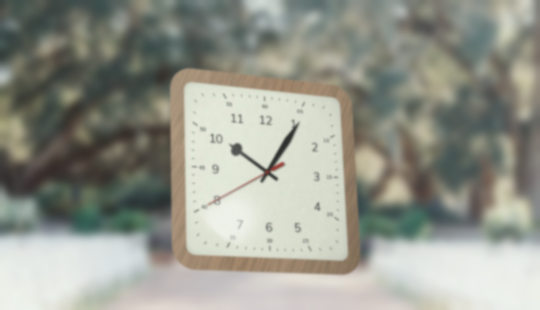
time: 10:05:40
